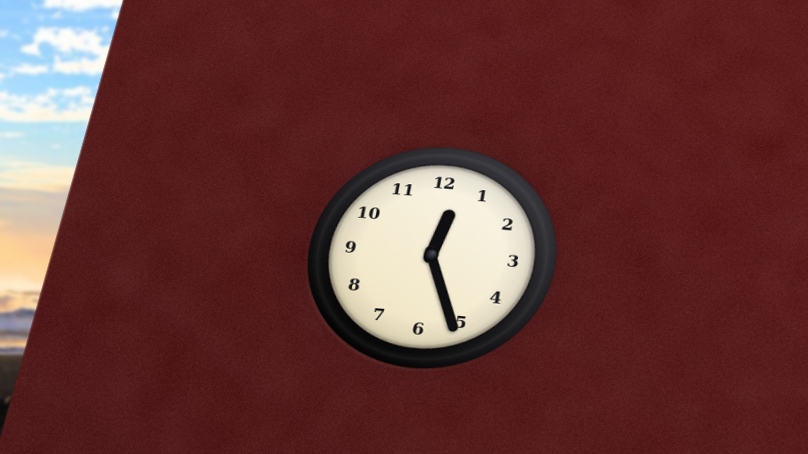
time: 12:26
